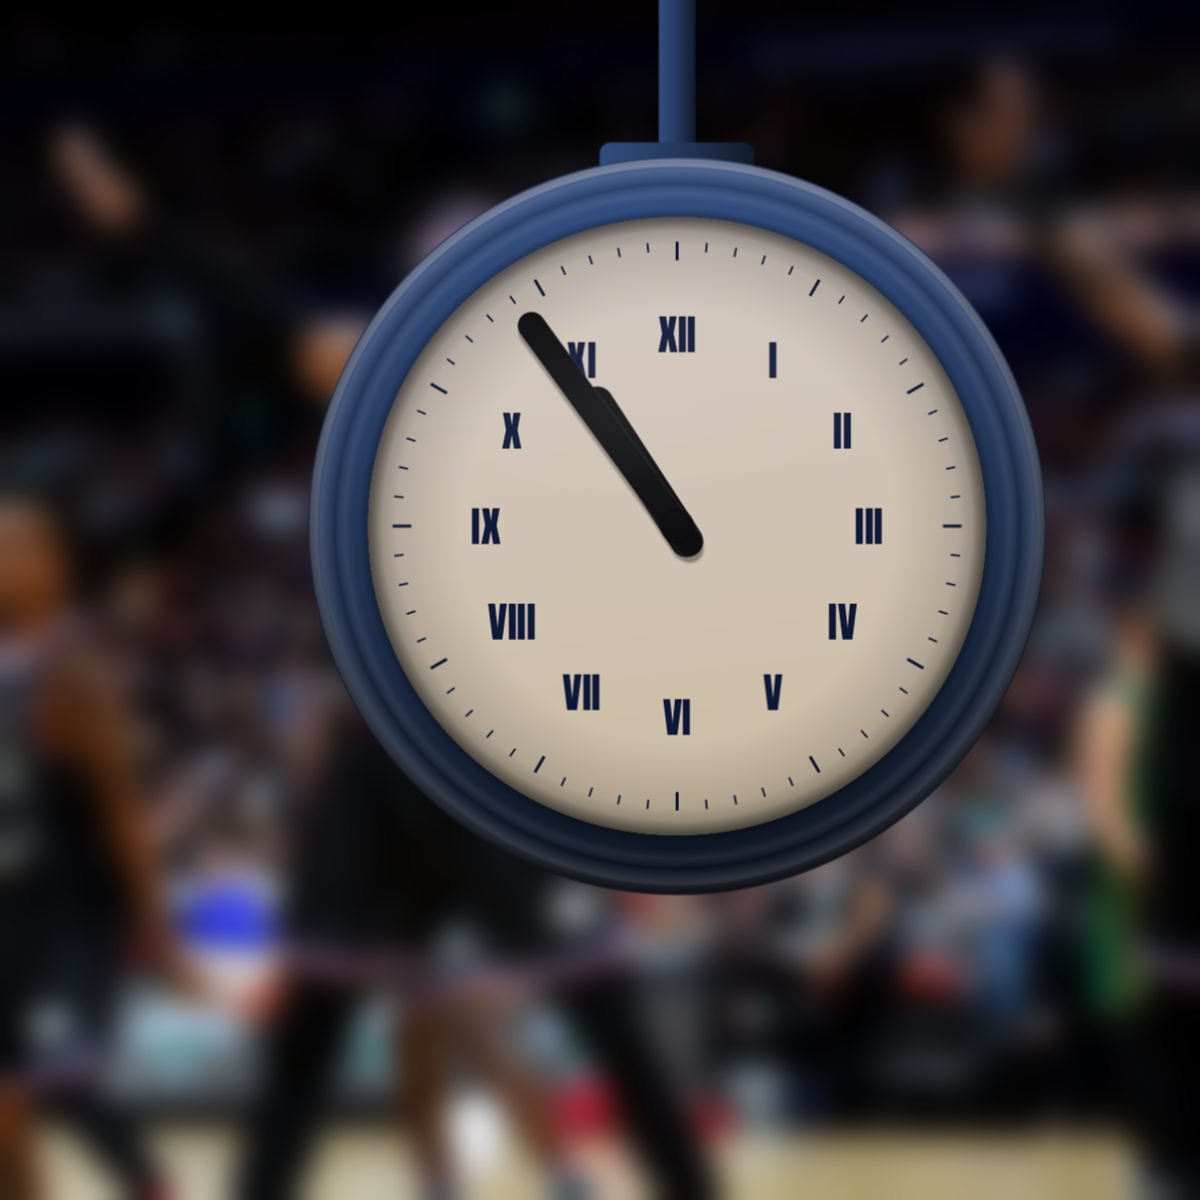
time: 10:54
